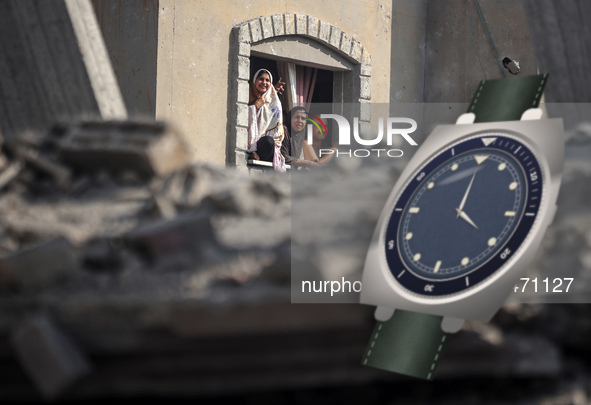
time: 4:00
